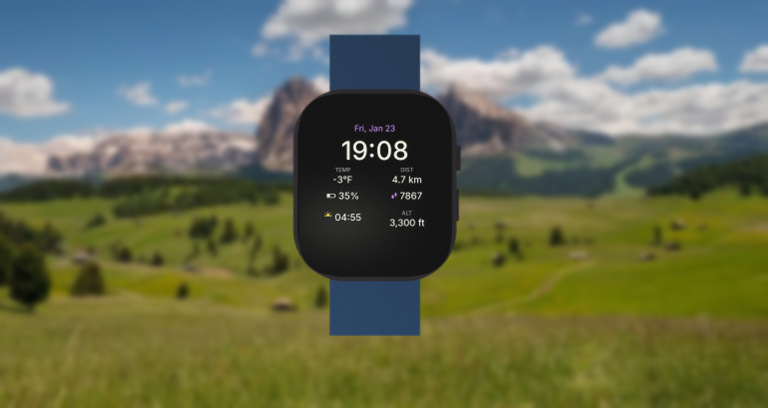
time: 19:08
